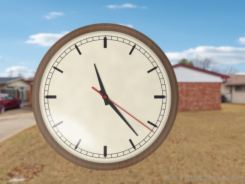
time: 11:23:21
